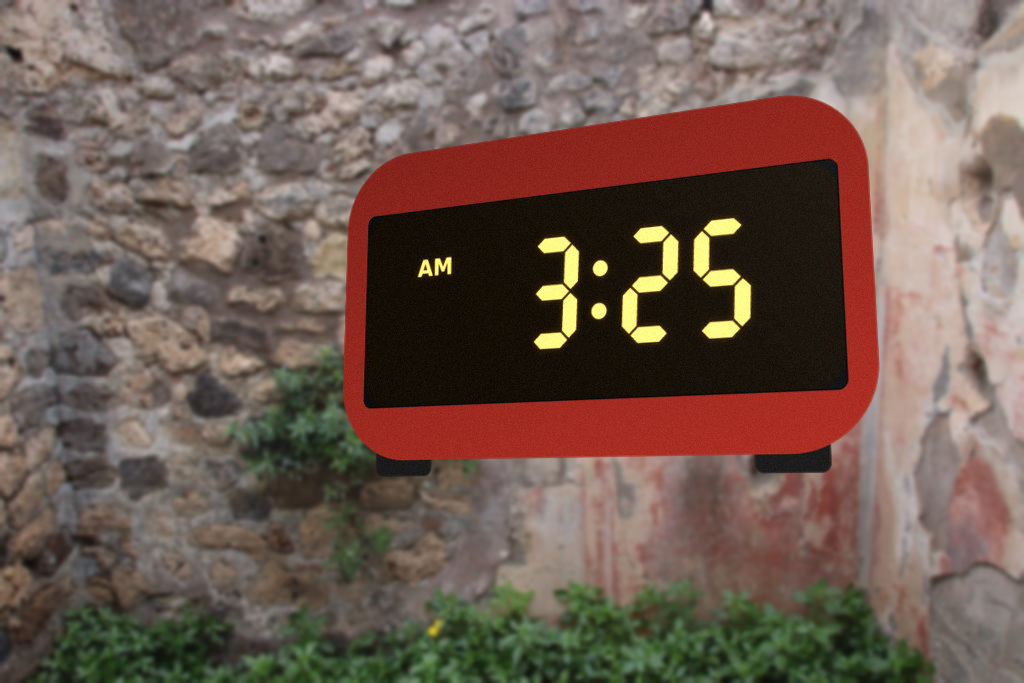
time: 3:25
